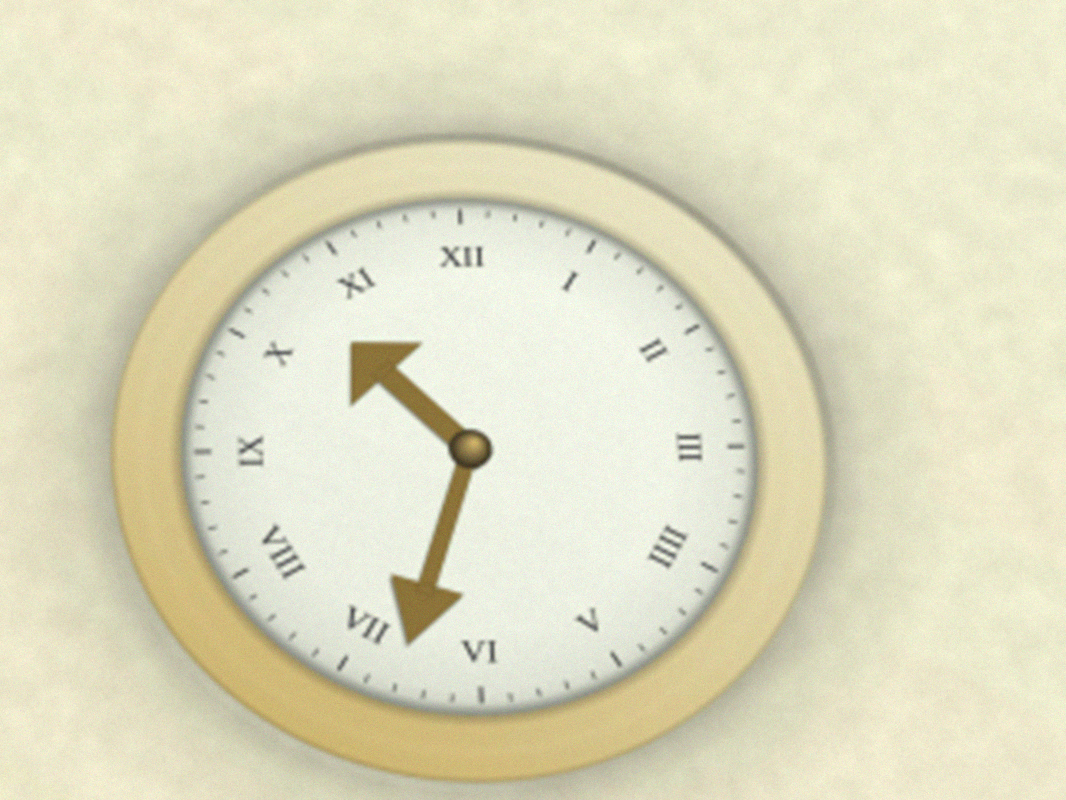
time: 10:33
